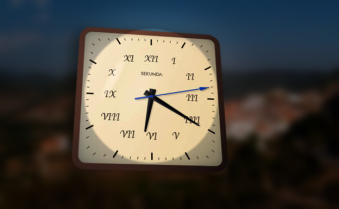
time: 6:20:13
